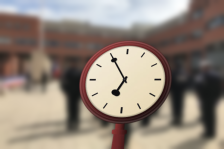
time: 6:55
